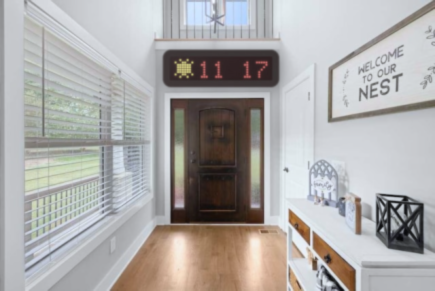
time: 11:17
